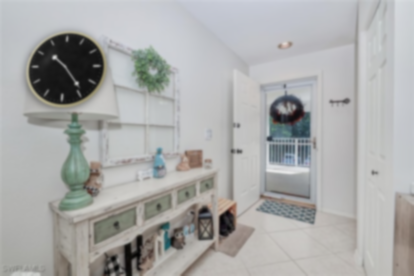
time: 10:24
